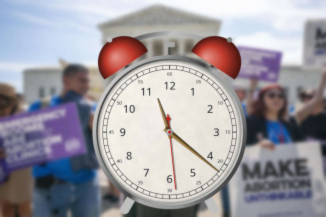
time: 11:21:29
